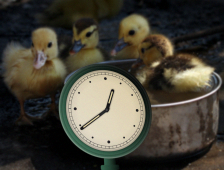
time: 12:39
